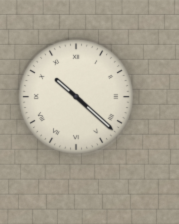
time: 10:22
